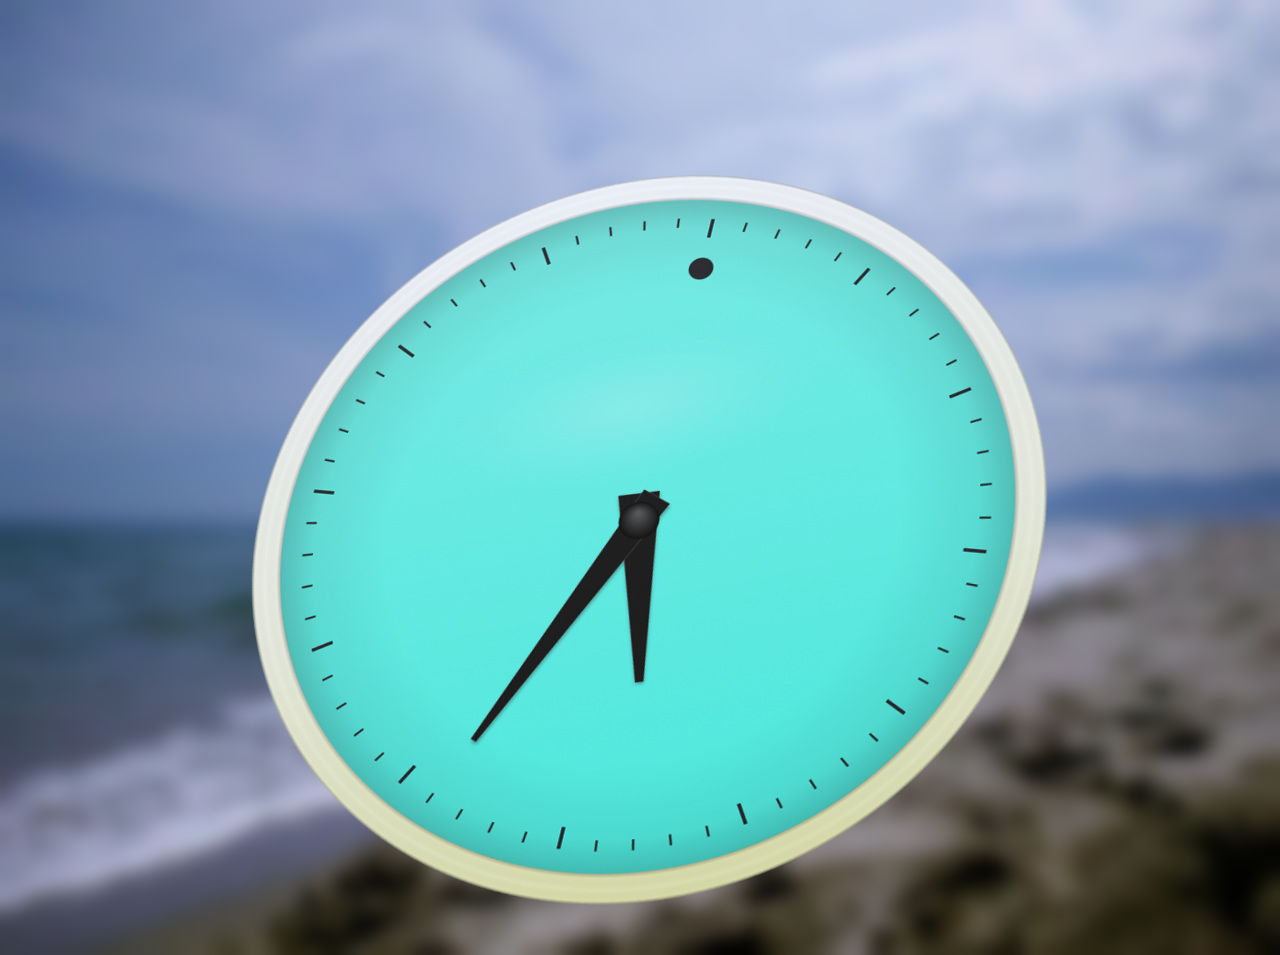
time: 5:34
